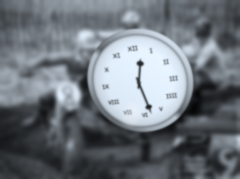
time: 12:28
